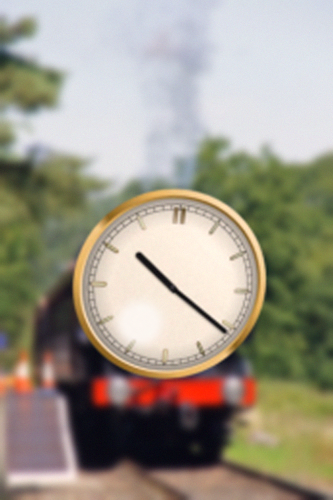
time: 10:21
